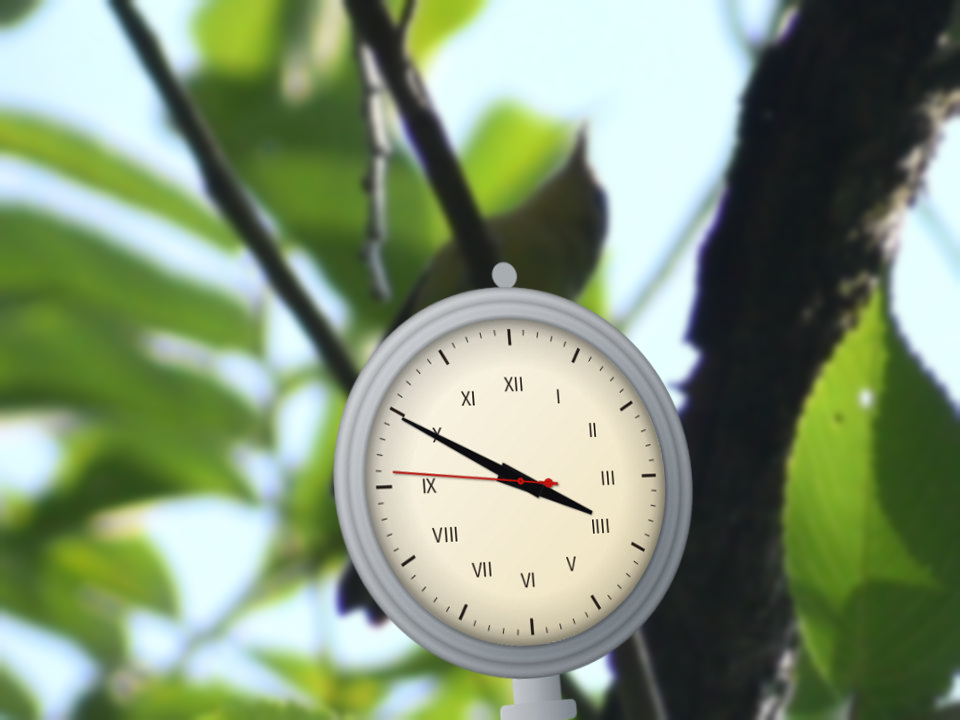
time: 3:49:46
